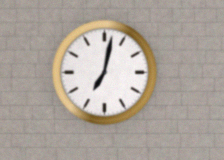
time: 7:02
